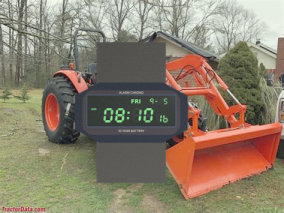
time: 8:10:16
